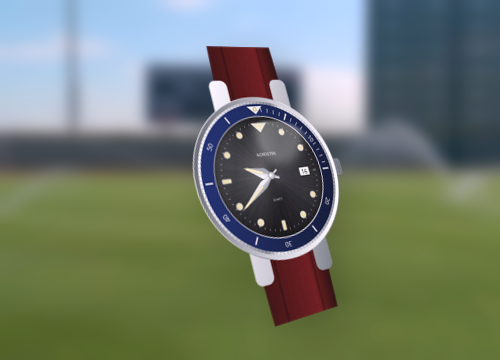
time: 9:39
